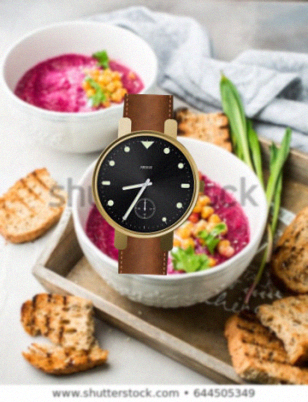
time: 8:35
